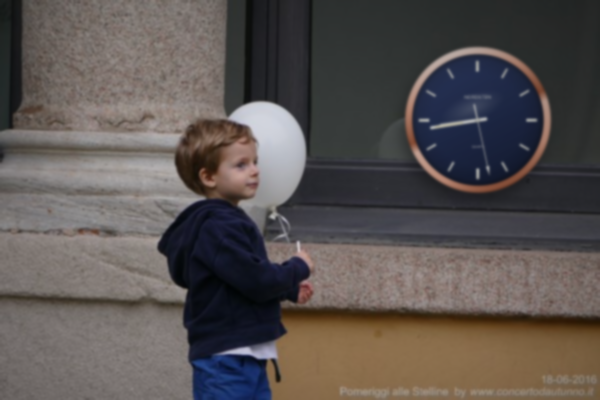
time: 8:43:28
